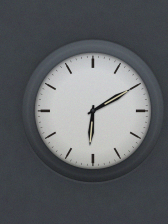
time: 6:10
